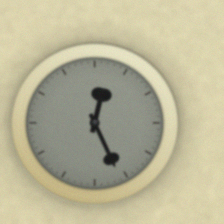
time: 12:26
